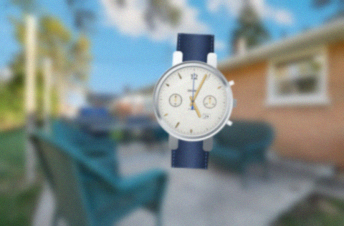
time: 5:04
